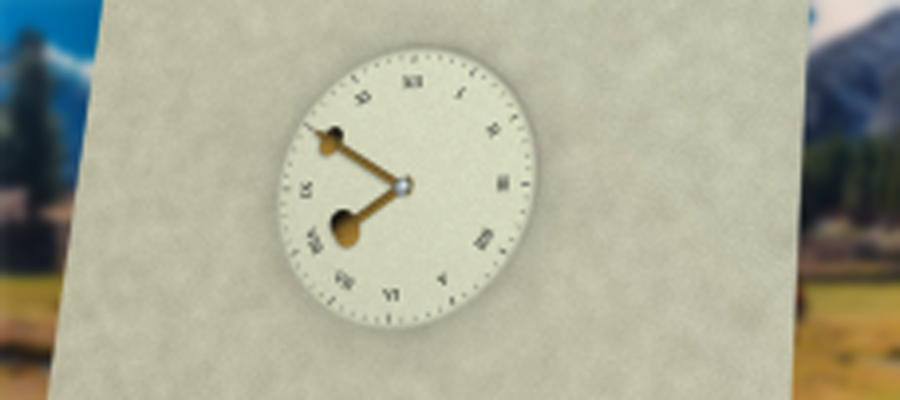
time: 7:50
